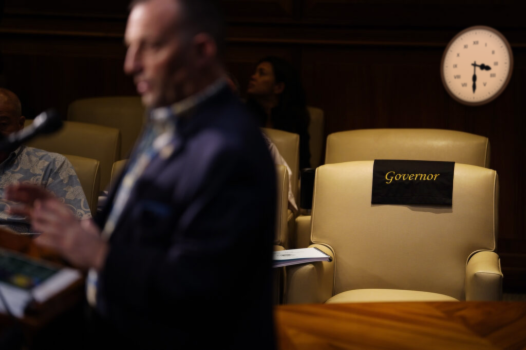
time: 3:30
